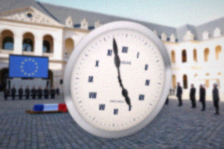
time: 4:57
